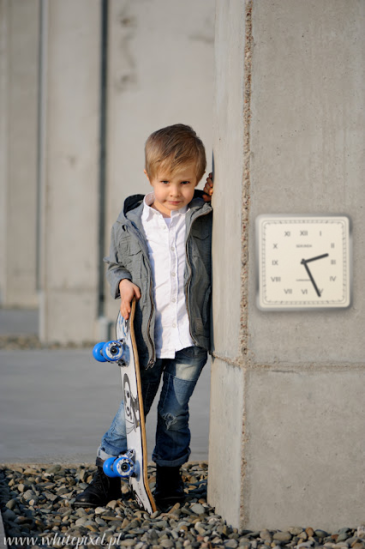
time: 2:26
